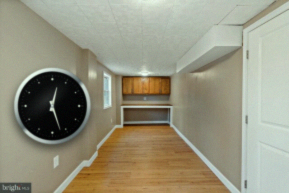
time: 12:27
